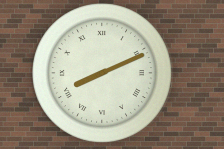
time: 8:11
